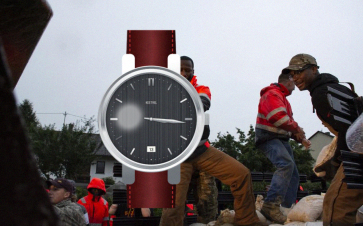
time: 3:16
